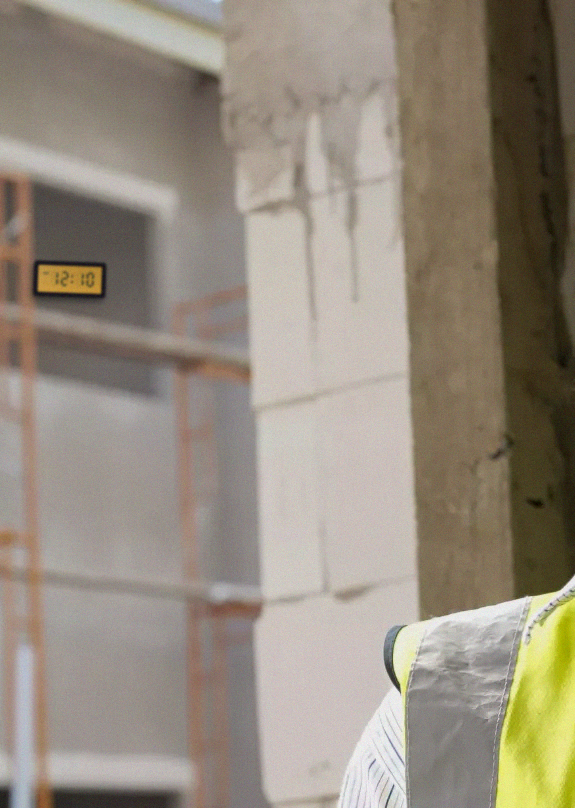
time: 12:10
